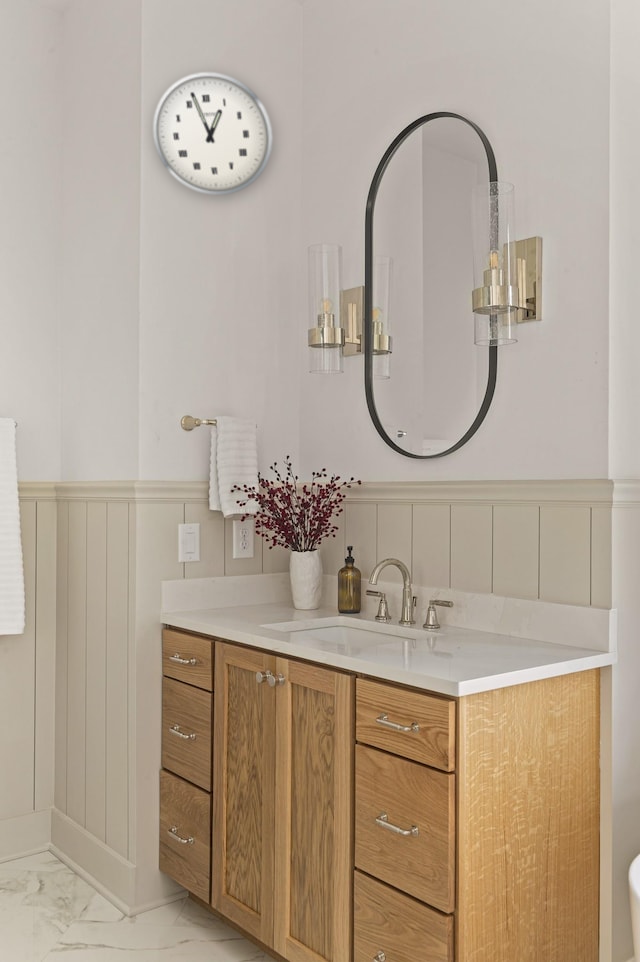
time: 12:57
